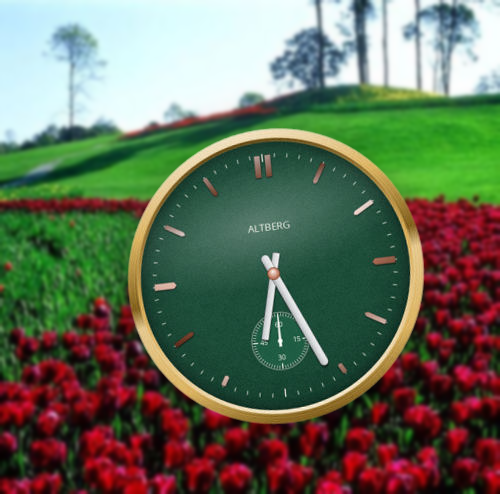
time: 6:26
